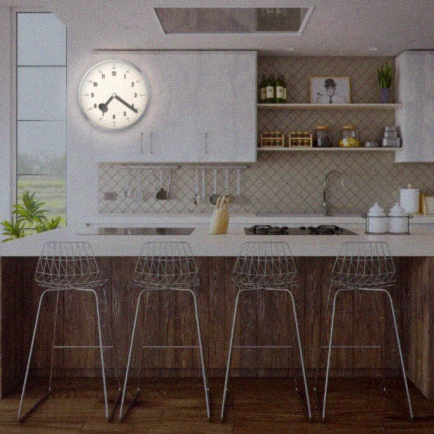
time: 7:21
